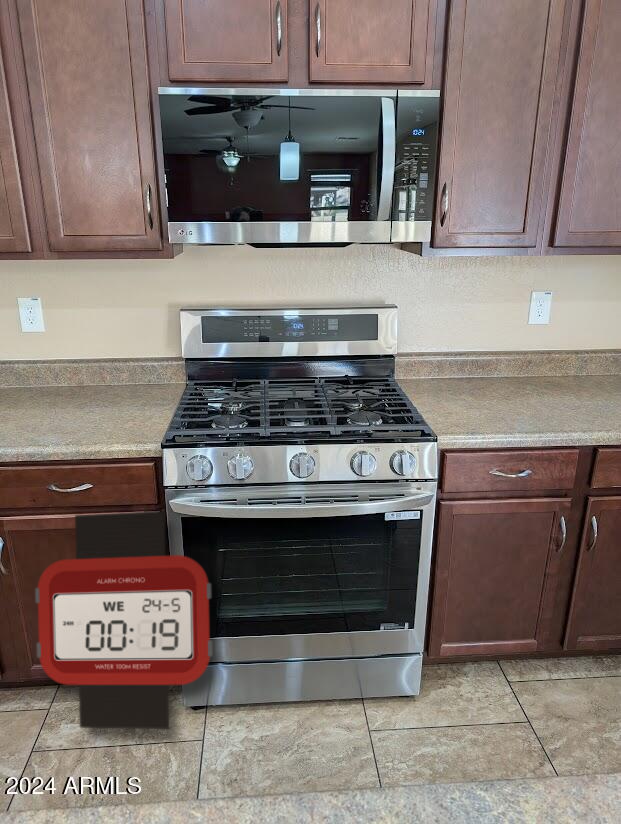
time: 0:19
